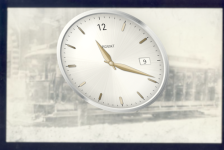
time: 11:19
